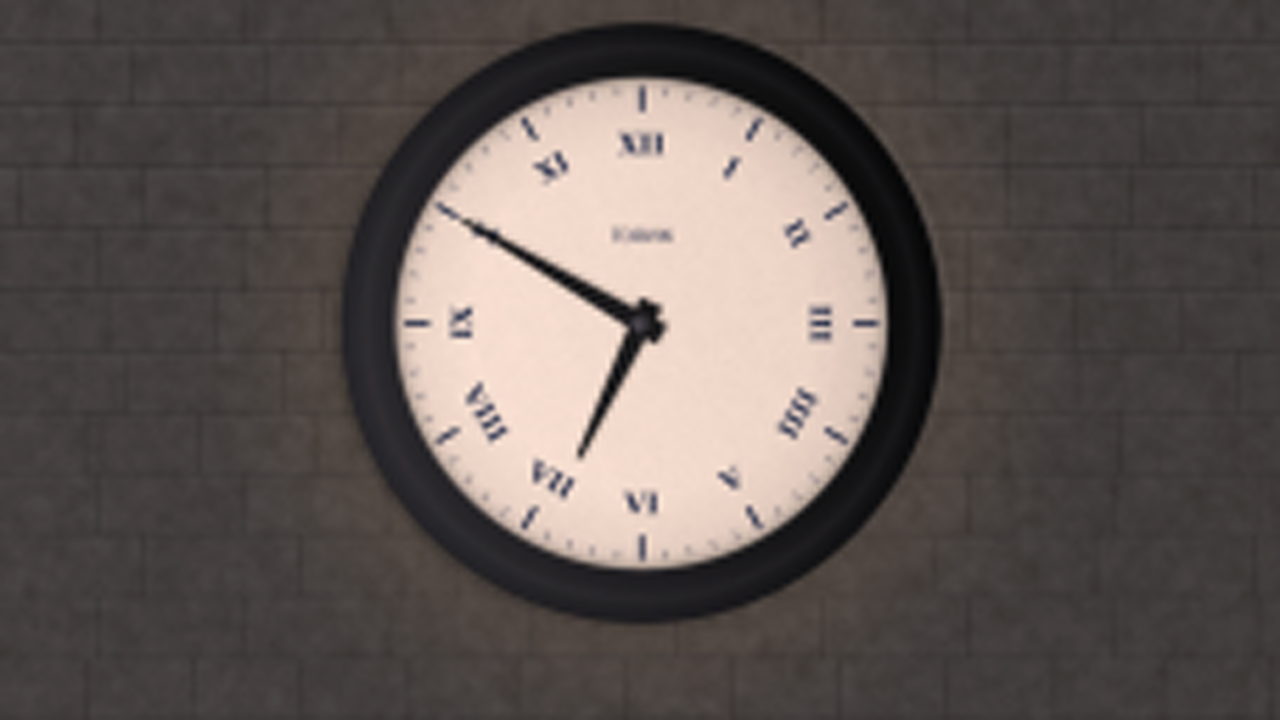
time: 6:50
